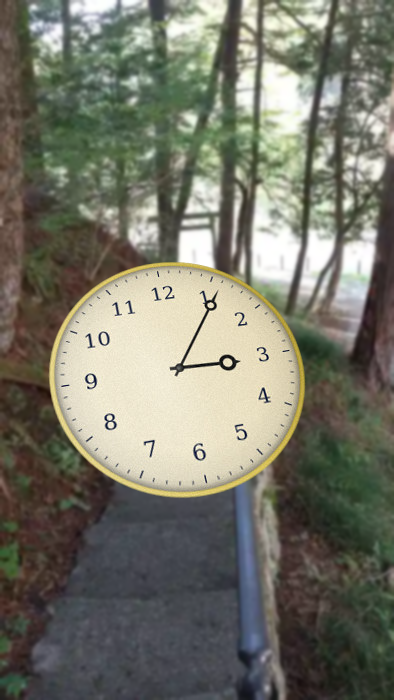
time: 3:06
